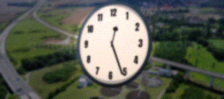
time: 12:26
